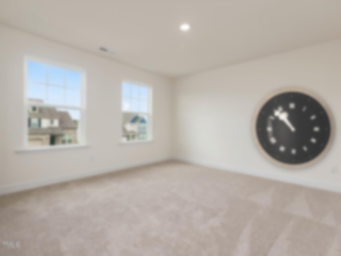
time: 10:53
